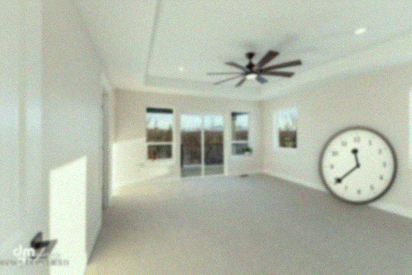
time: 11:39
